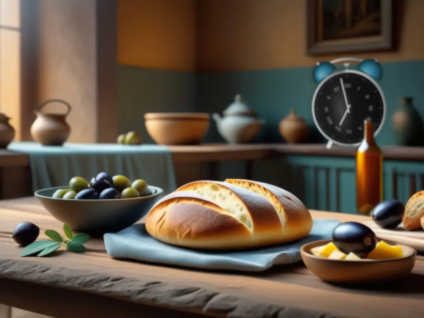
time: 6:58
